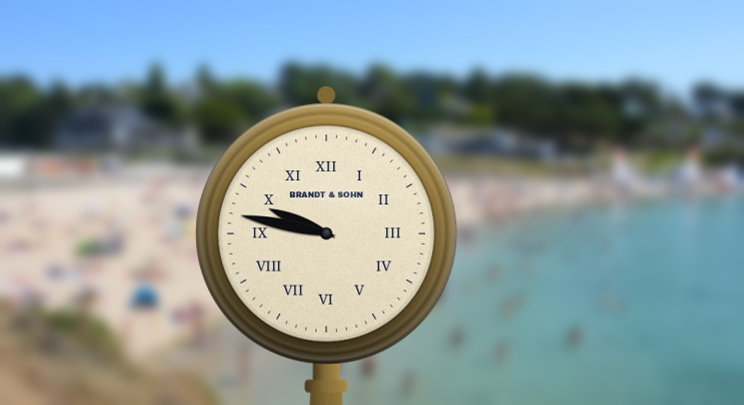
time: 9:47
